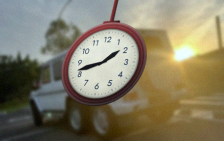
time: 1:42
